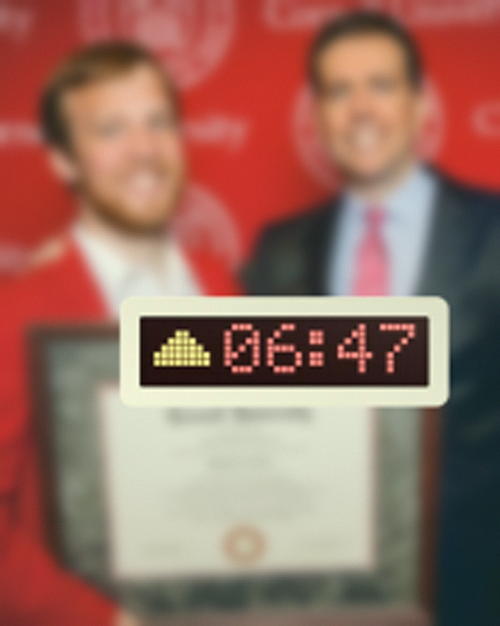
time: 6:47
